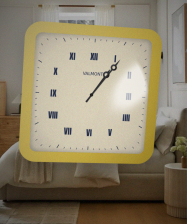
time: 1:06
